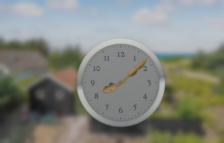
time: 8:08
